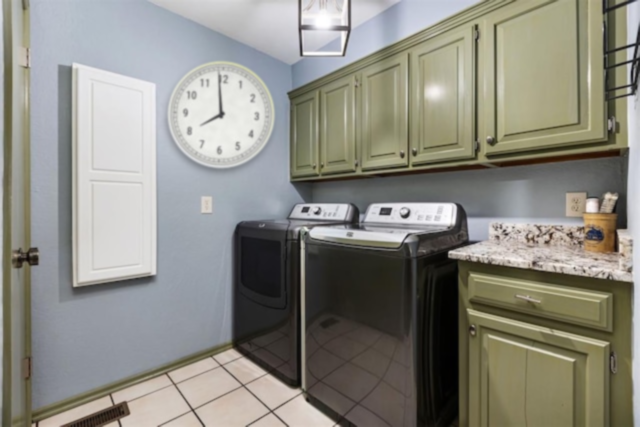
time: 7:59
